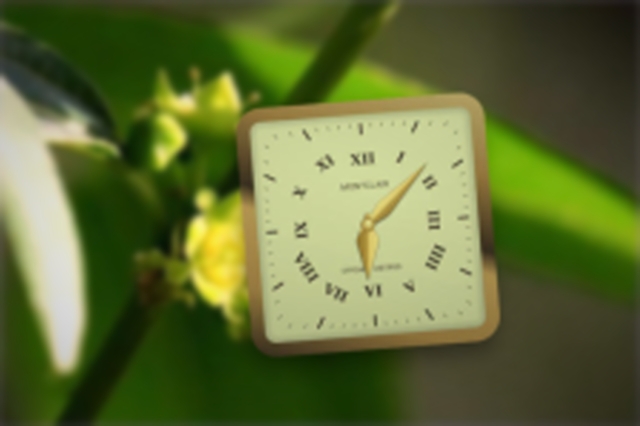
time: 6:08
